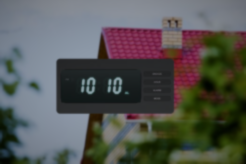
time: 10:10
